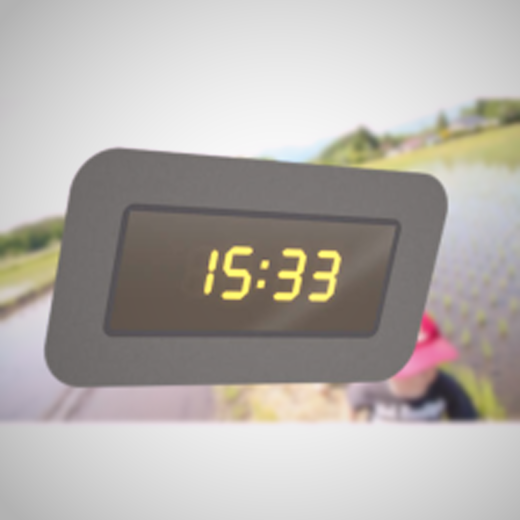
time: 15:33
